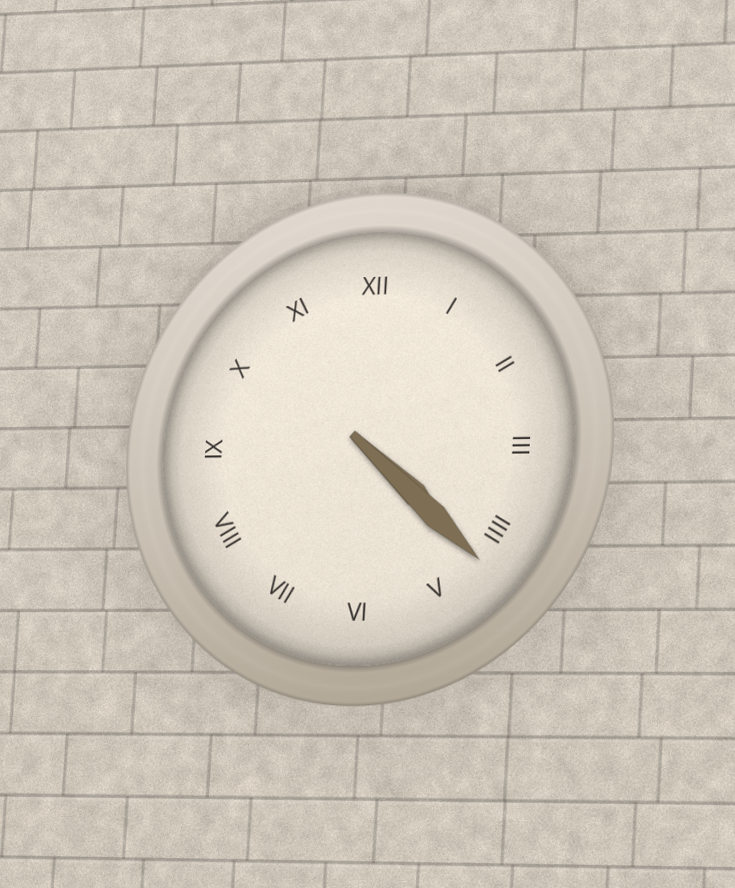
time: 4:22
